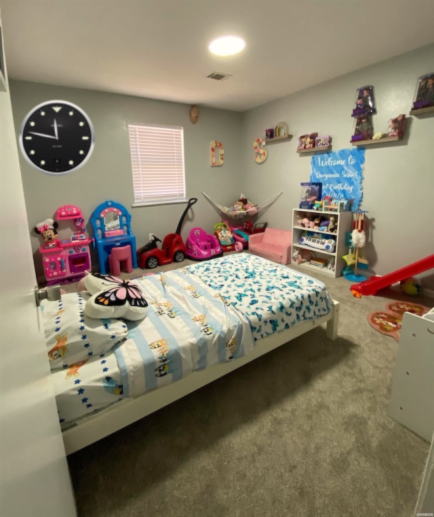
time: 11:47
